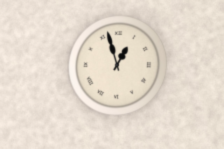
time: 12:57
